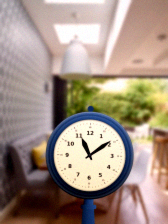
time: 11:09
